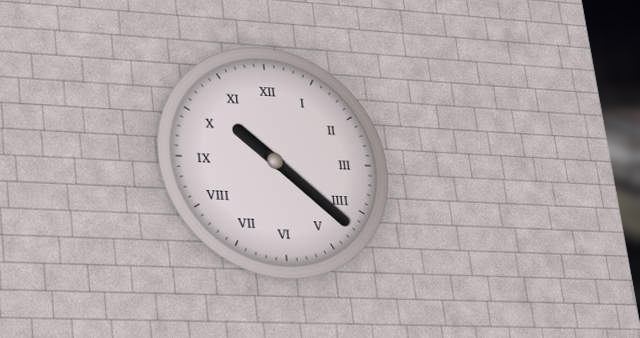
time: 10:22
